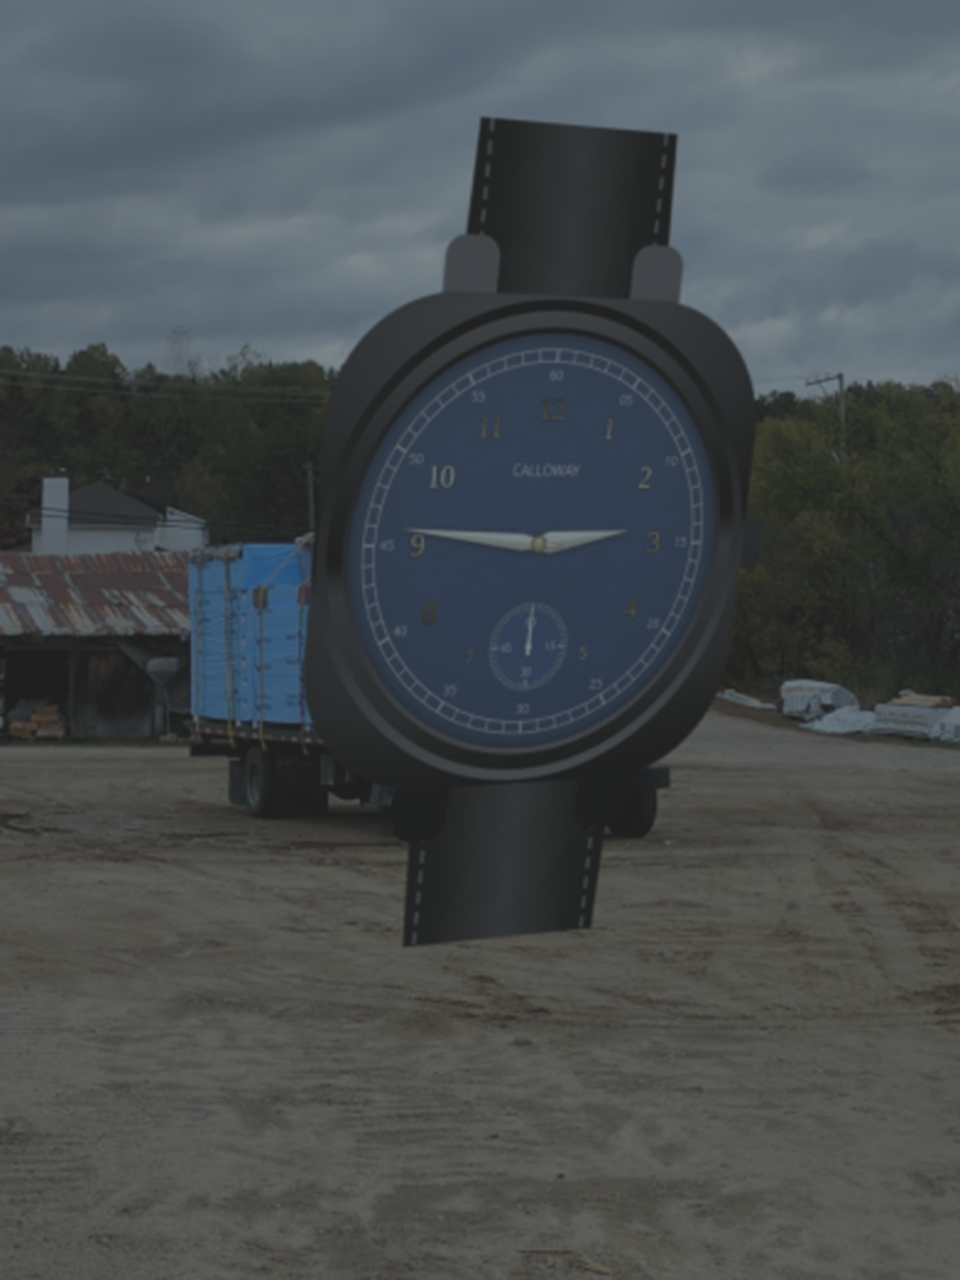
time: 2:46
